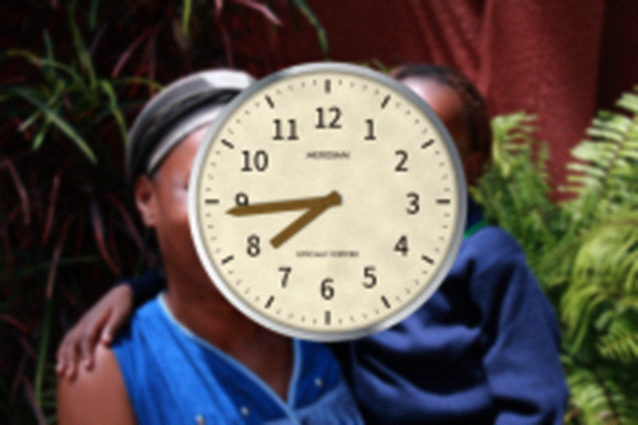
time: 7:44
